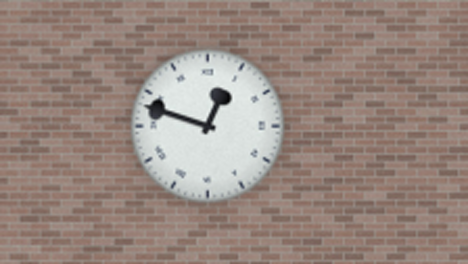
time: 12:48
